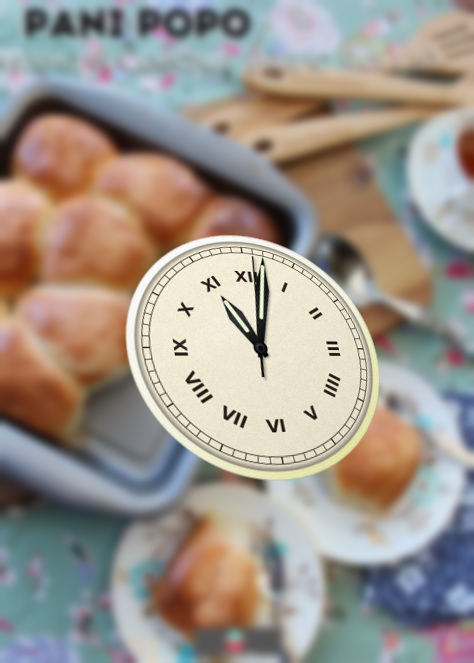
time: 11:02:01
